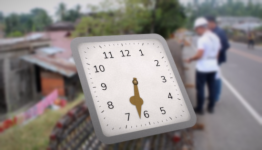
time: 6:32
